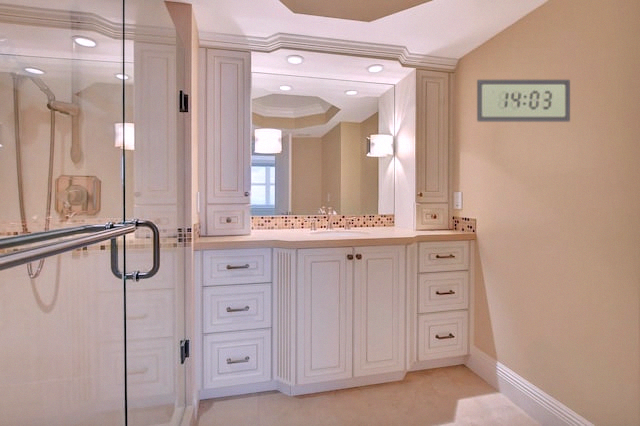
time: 14:03
